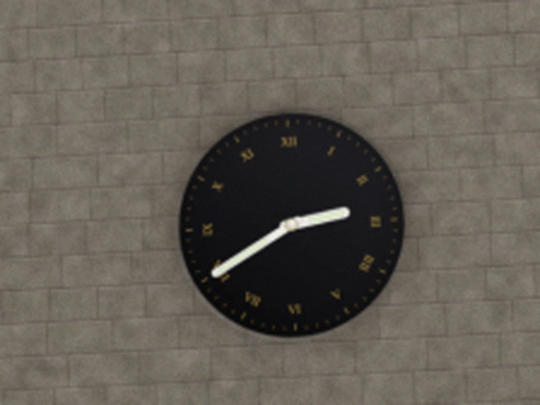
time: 2:40
